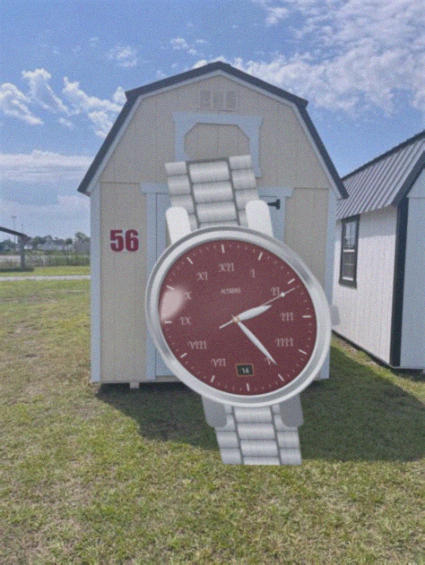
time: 2:24:11
